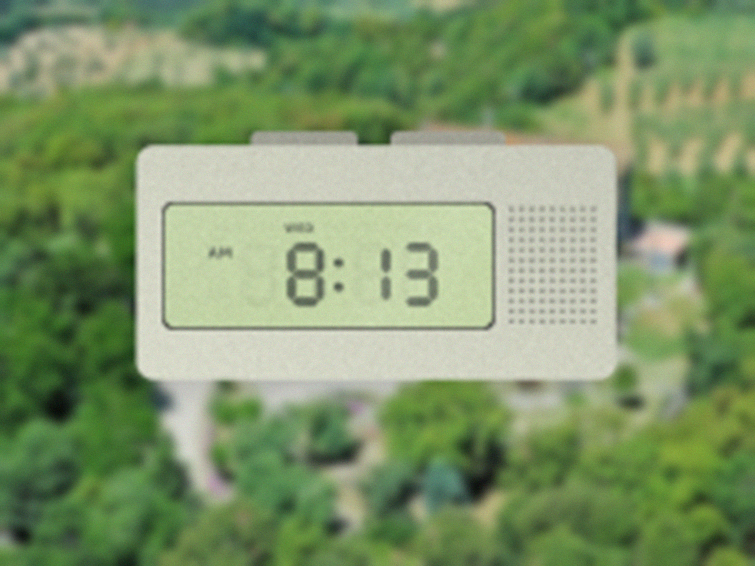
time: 8:13
